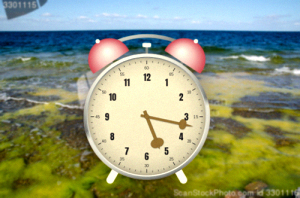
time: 5:17
